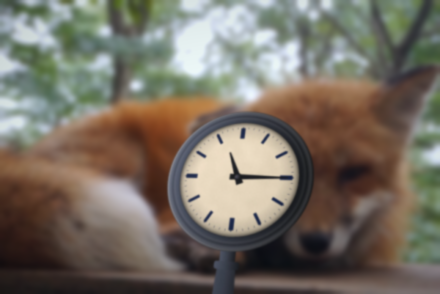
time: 11:15
